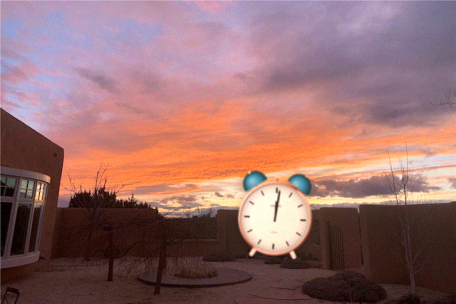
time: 12:01
